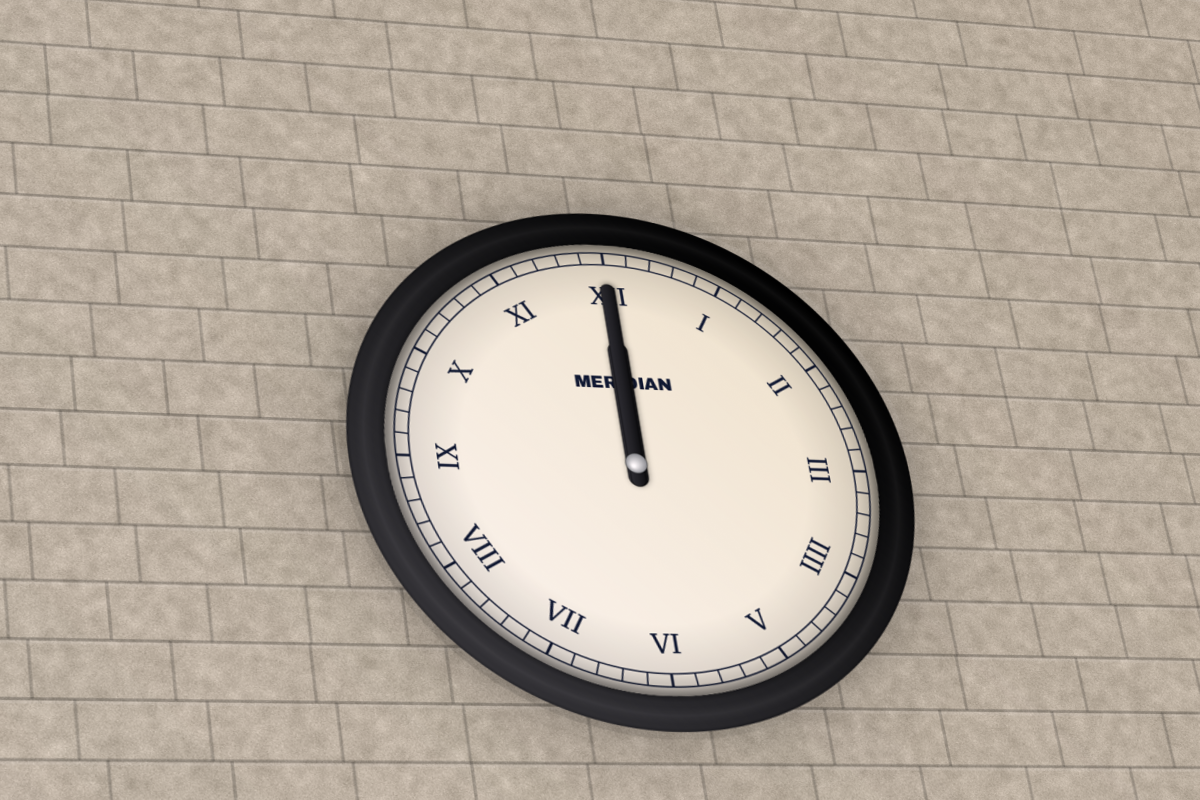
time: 12:00
